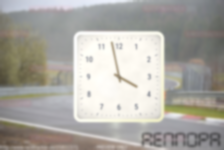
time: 3:58
